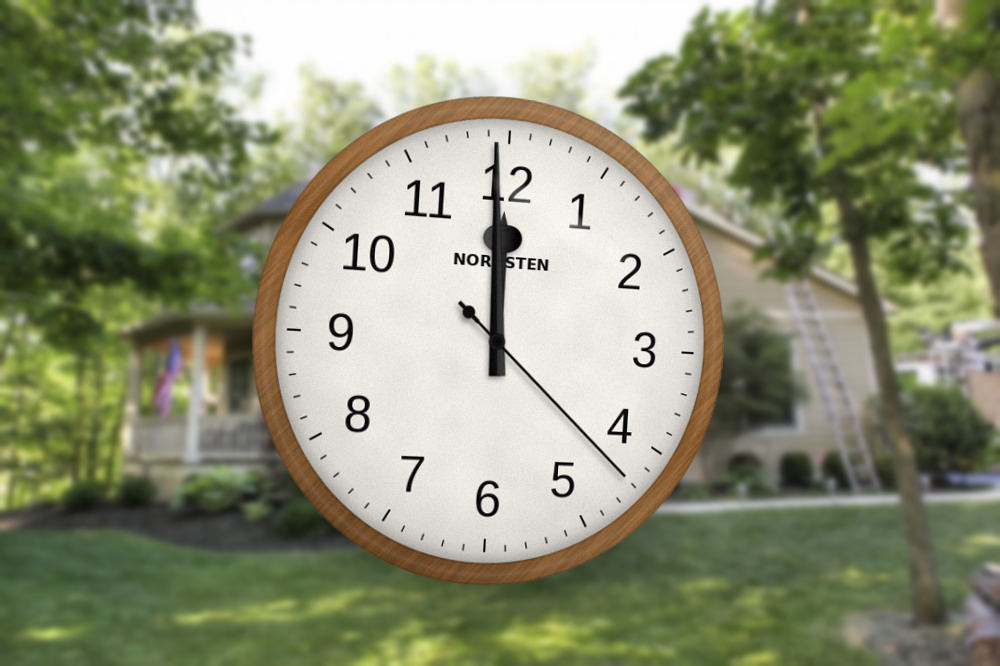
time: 11:59:22
